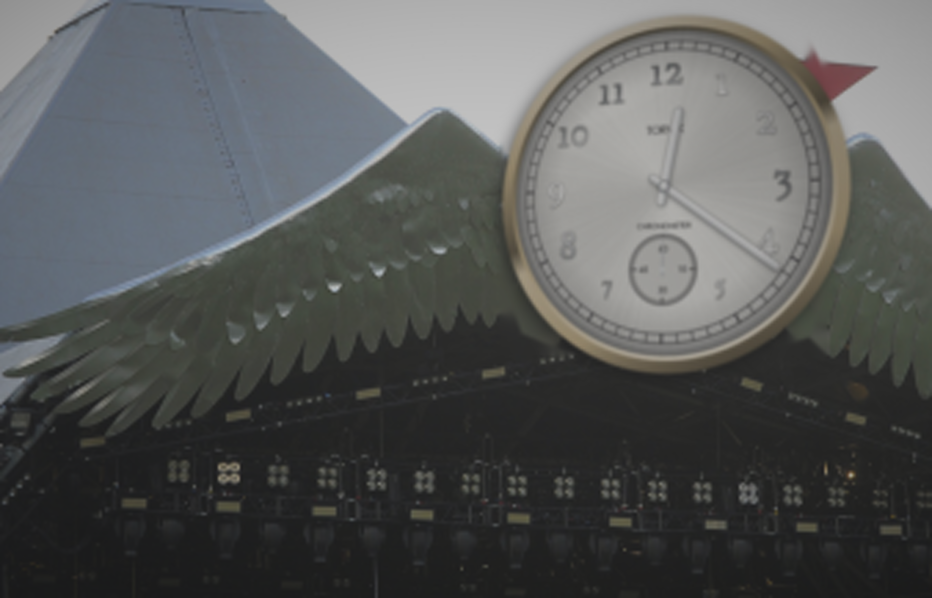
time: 12:21
